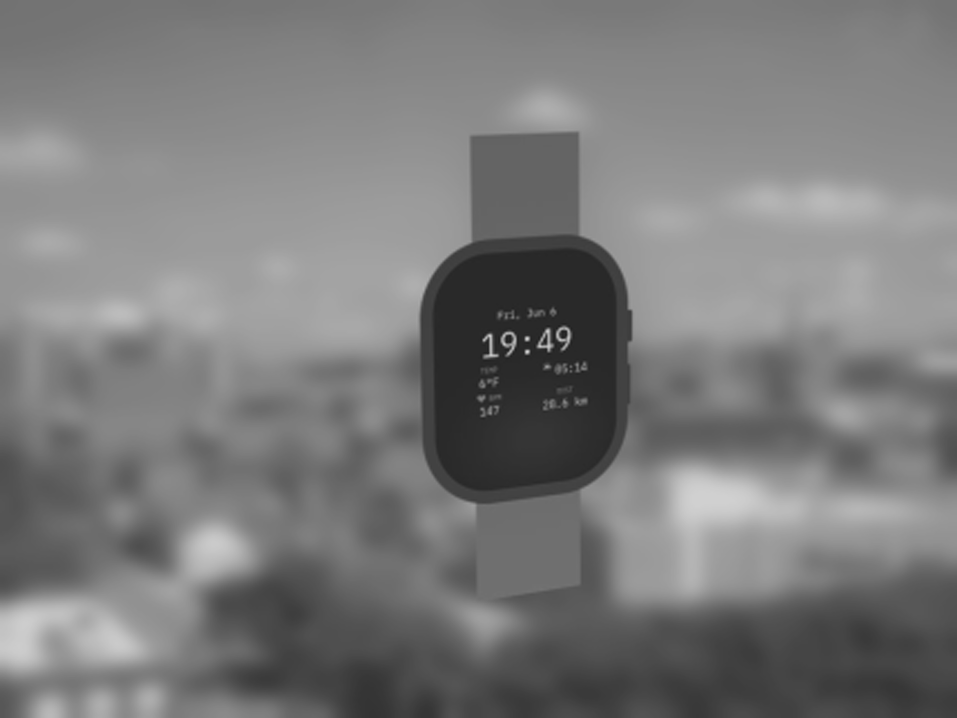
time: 19:49
